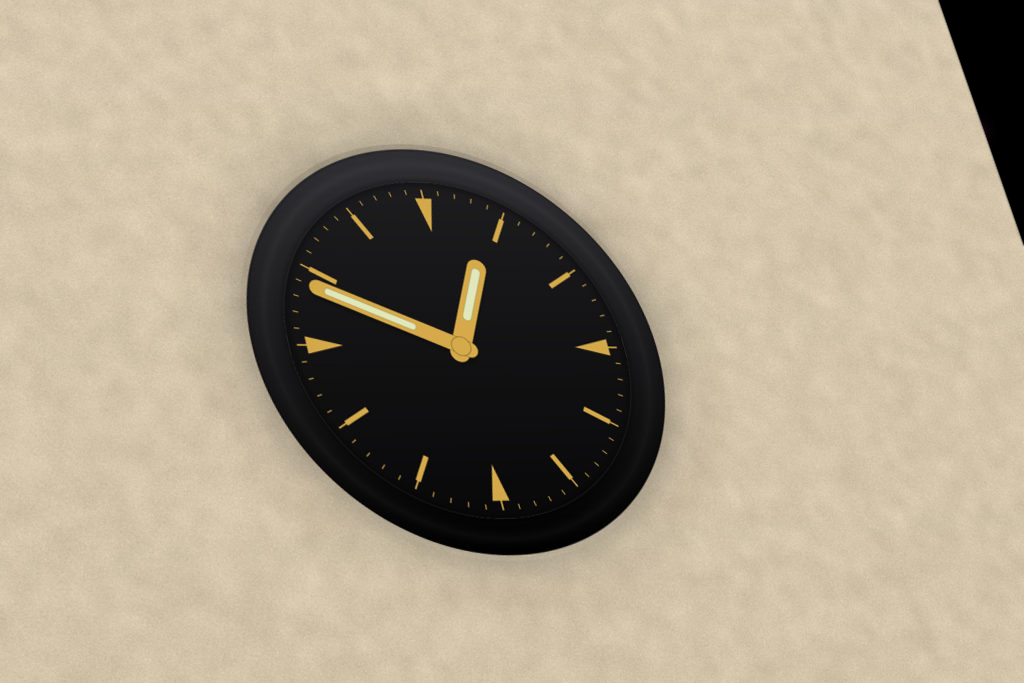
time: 12:49
